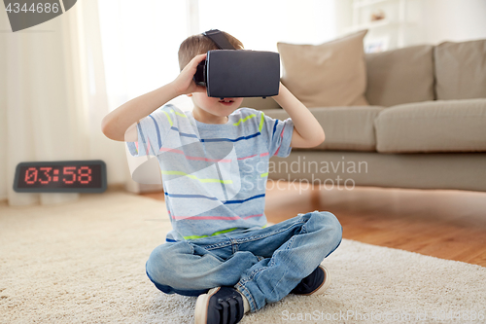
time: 3:58
